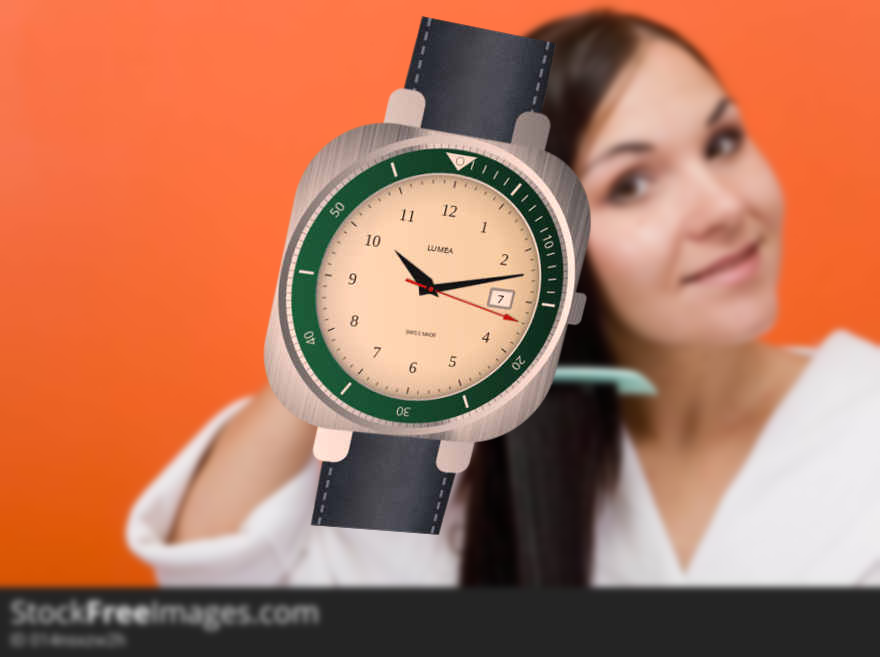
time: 10:12:17
